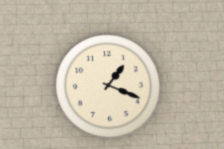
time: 1:19
